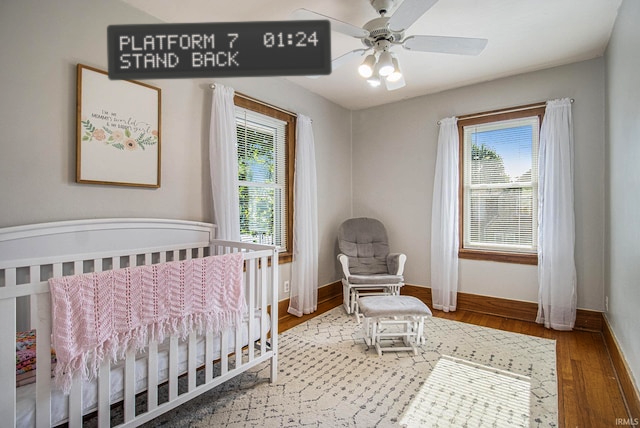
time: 1:24
